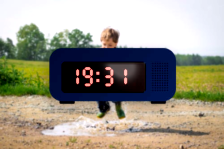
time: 19:31
